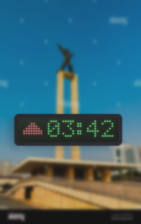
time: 3:42
